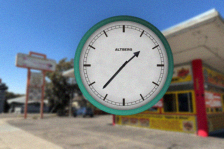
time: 1:37
